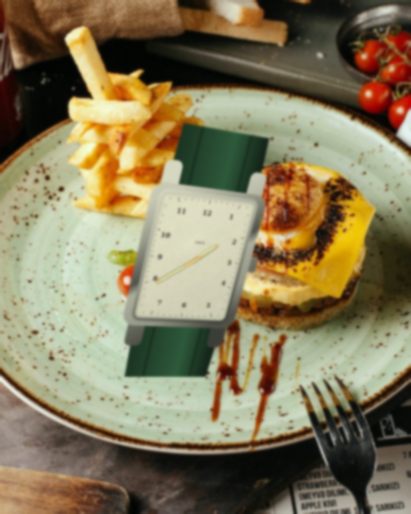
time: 1:39
